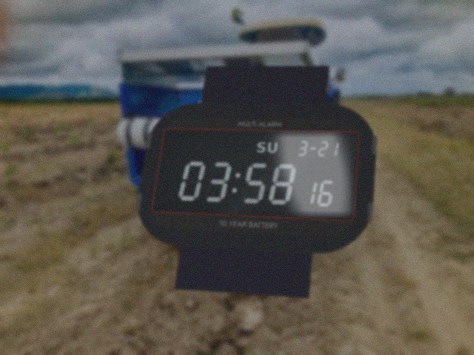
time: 3:58:16
